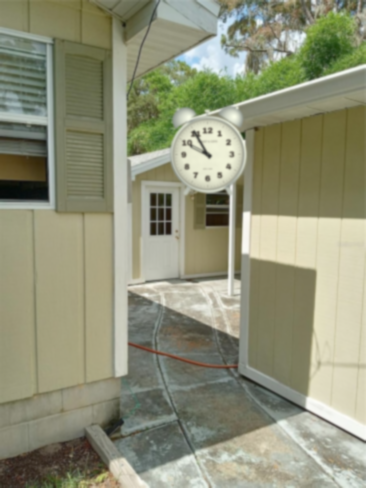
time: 9:55
